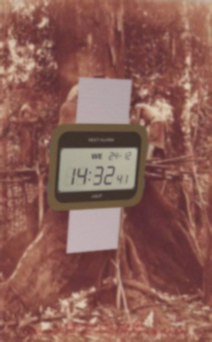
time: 14:32
